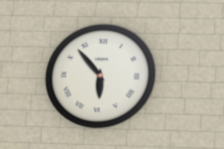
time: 5:53
